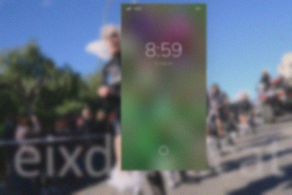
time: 8:59
